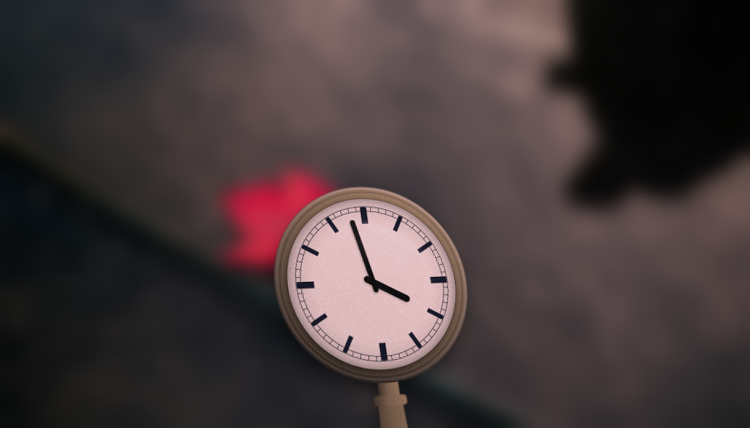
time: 3:58
